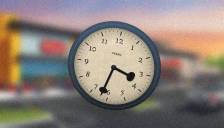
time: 3:32
